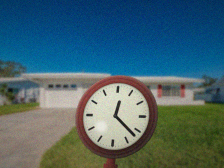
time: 12:22
